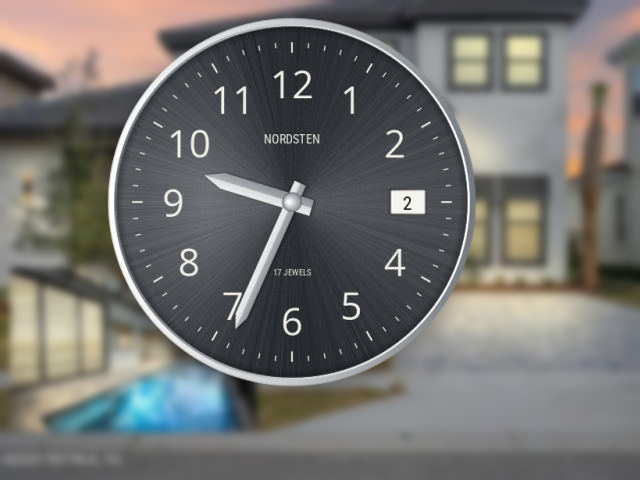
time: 9:34
